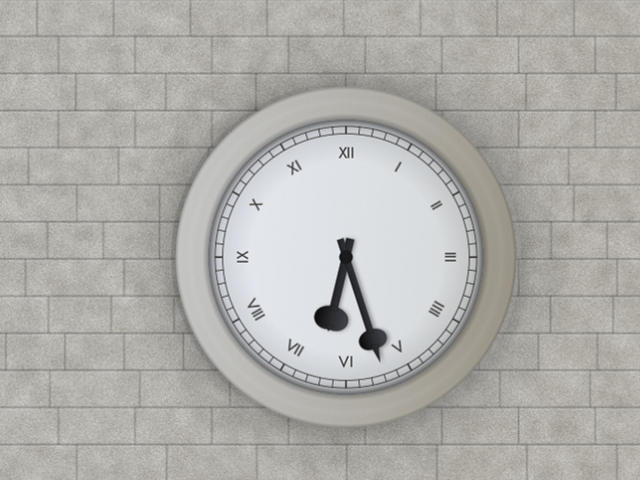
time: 6:27
